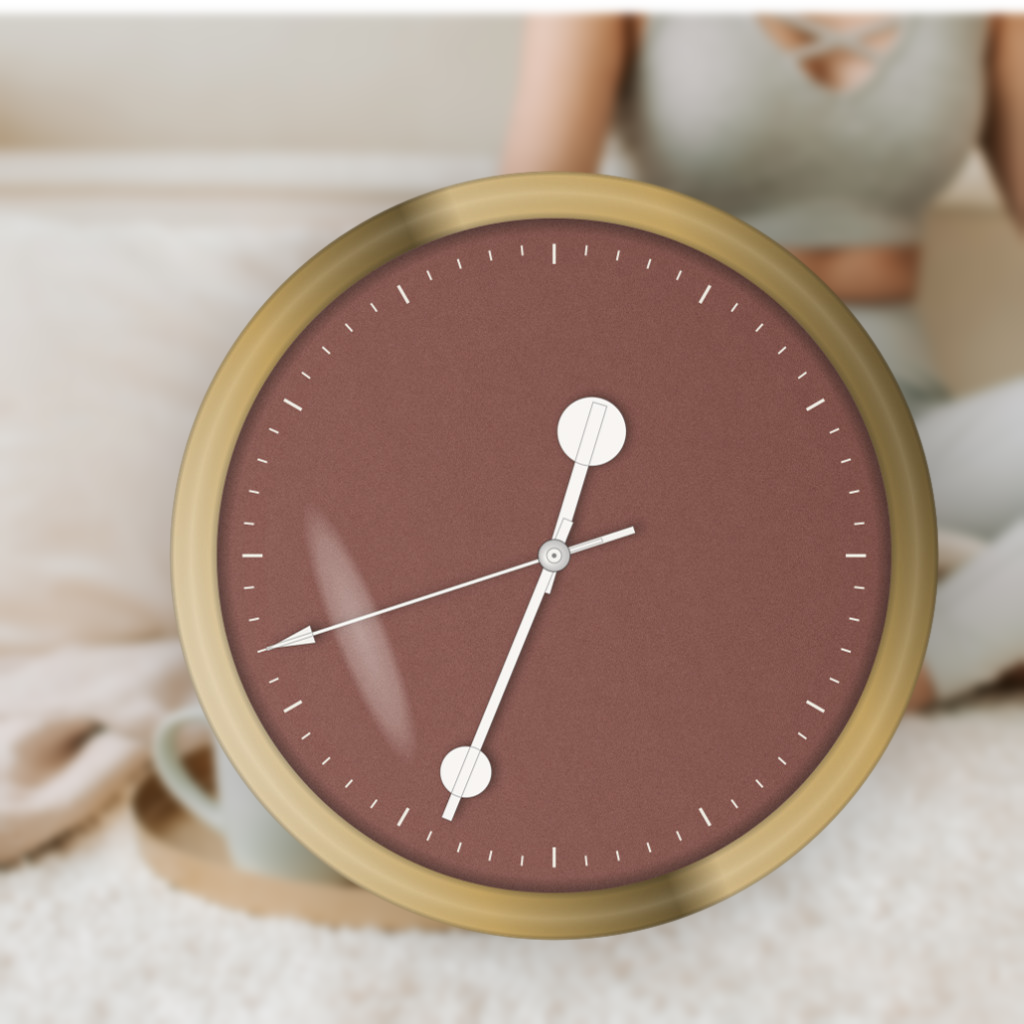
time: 12:33:42
